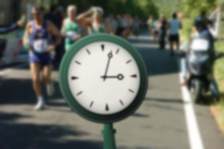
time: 3:03
